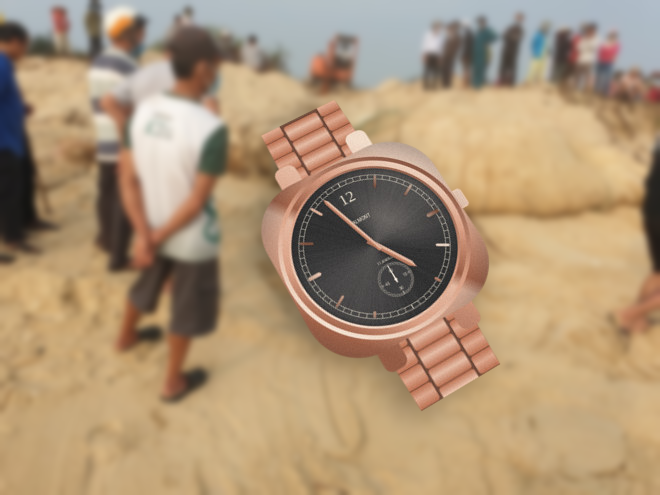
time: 4:57
